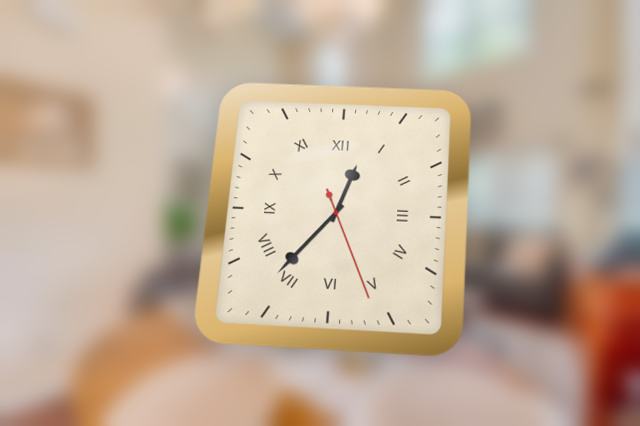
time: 12:36:26
